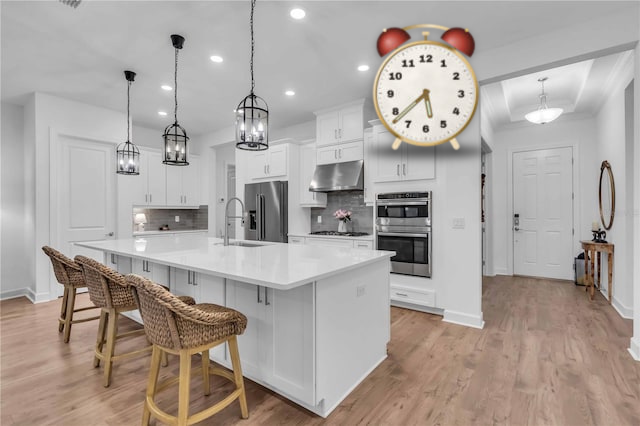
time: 5:38
